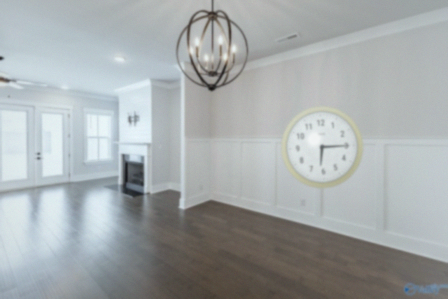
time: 6:15
